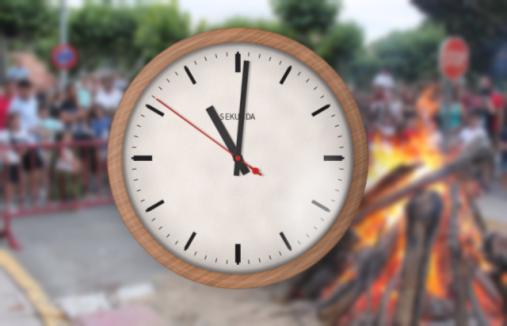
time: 11:00:51
